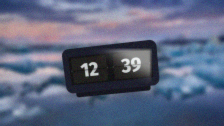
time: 12:39
